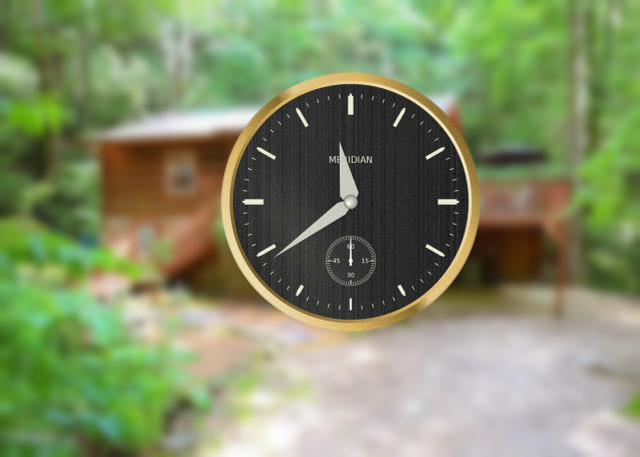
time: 11:39
